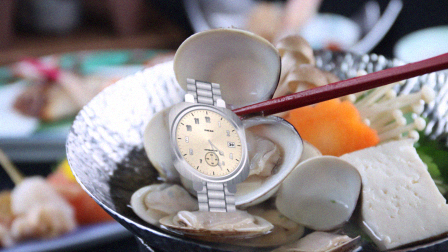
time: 4:27
